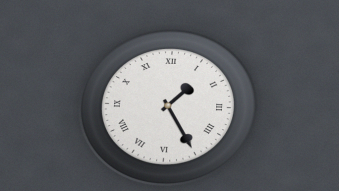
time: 1:25
